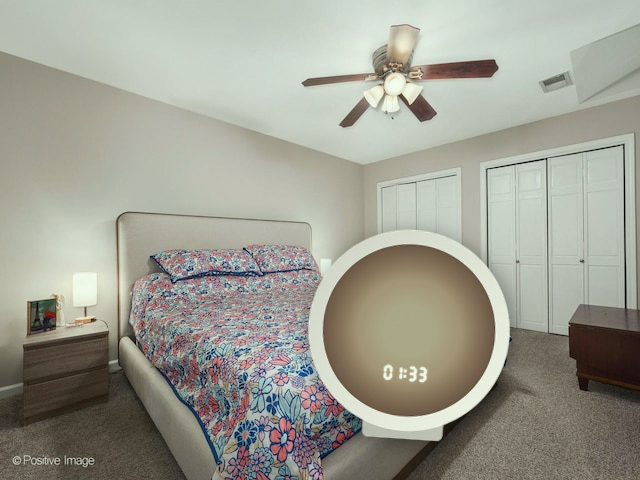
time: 1:33
